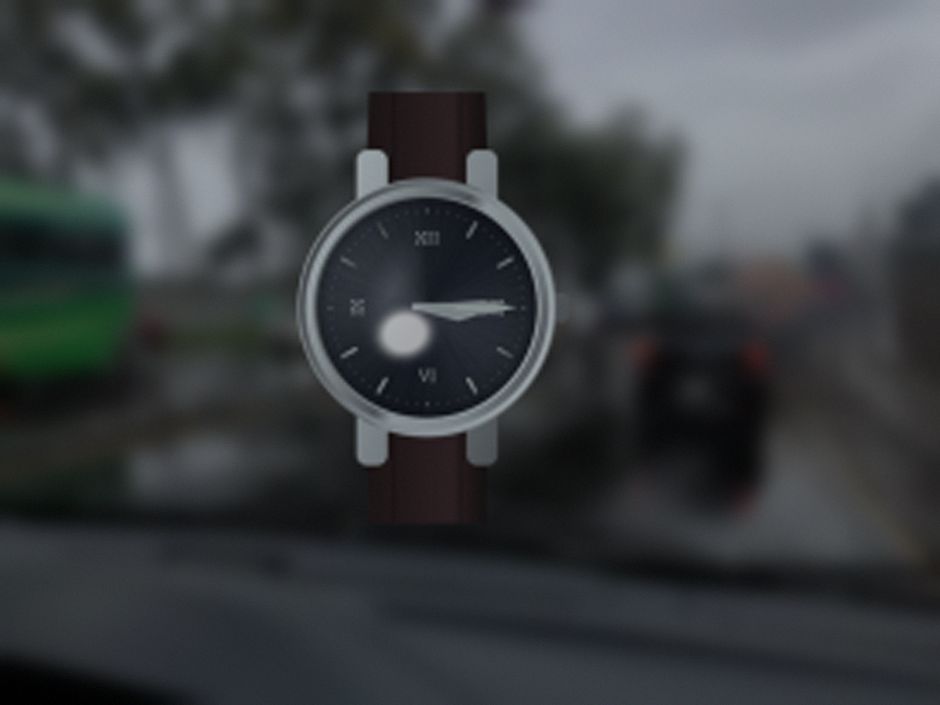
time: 3:15
